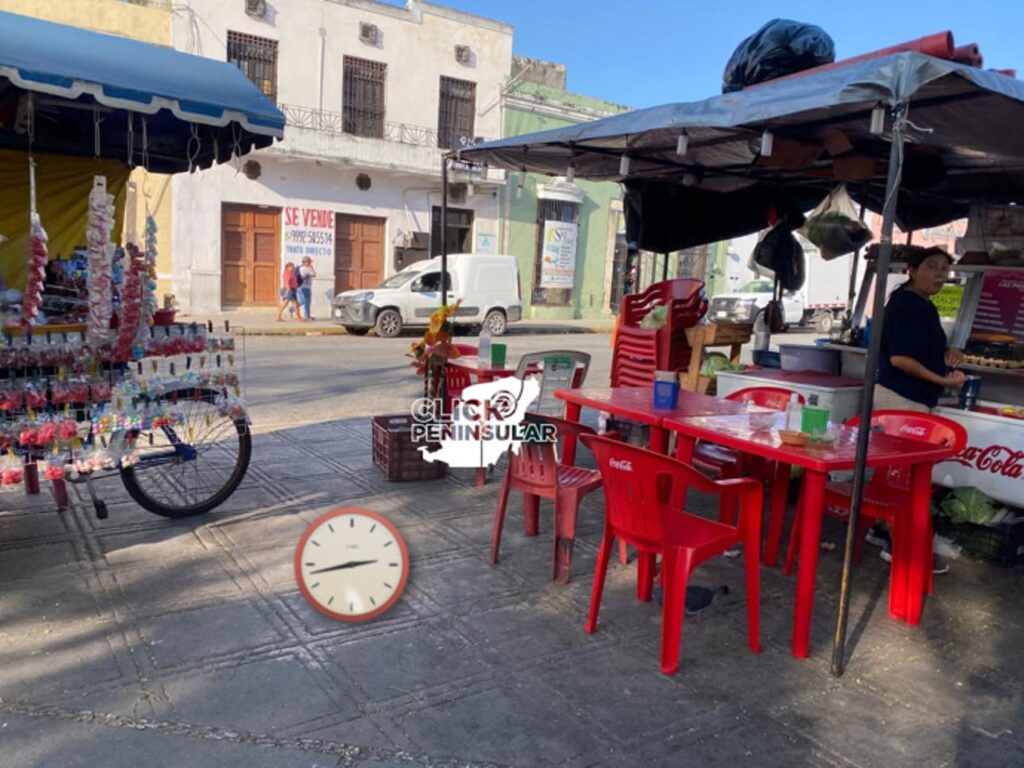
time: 2:43
